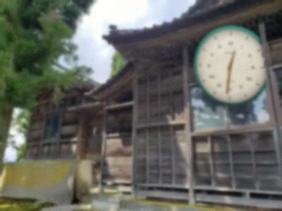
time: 12:31
